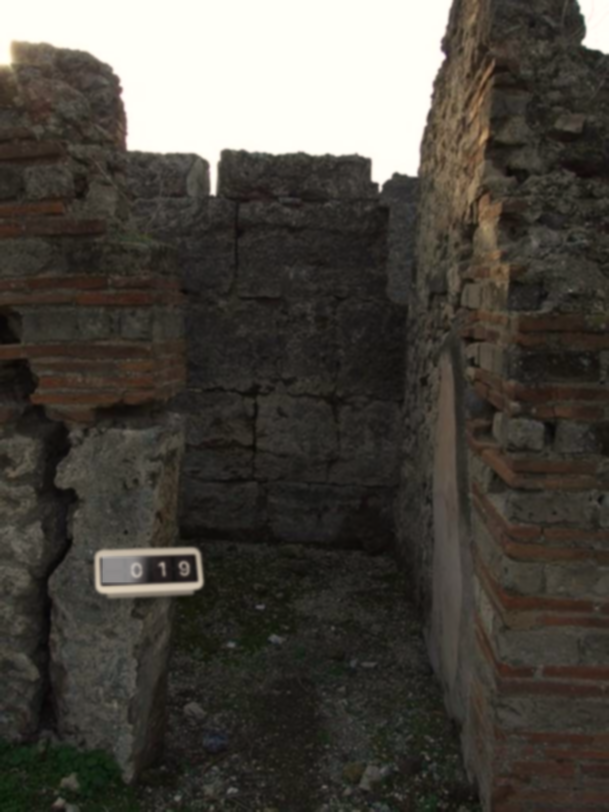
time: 0:19
